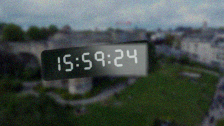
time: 15:59:24
